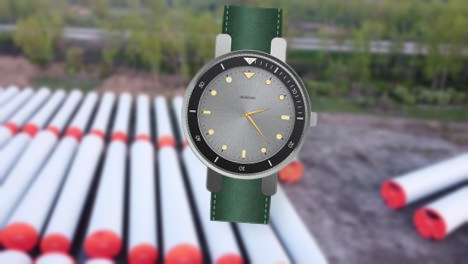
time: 2:23
